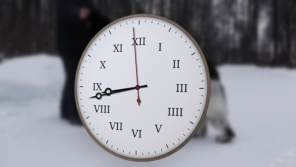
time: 8:42:59
